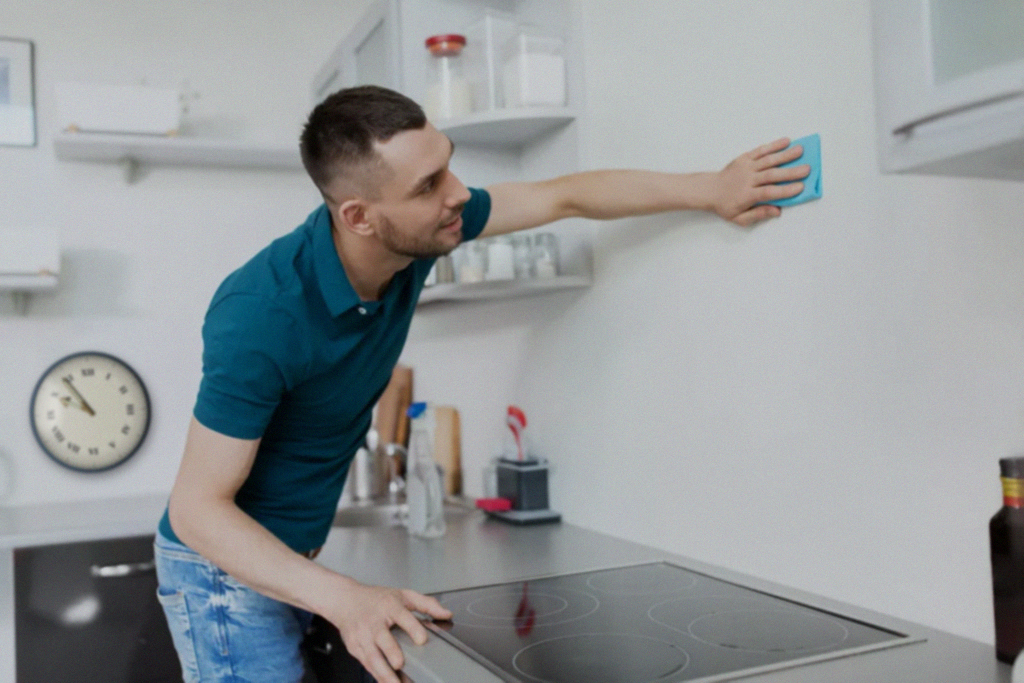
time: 9:54
